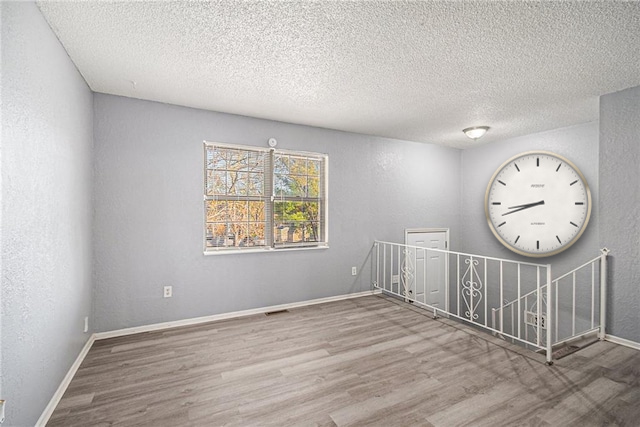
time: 8:42
